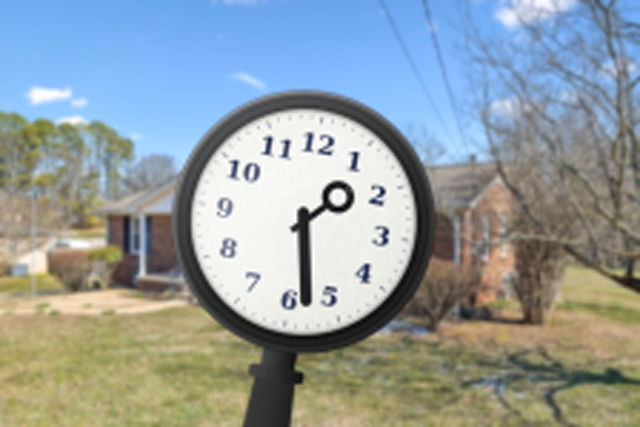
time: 1:28
